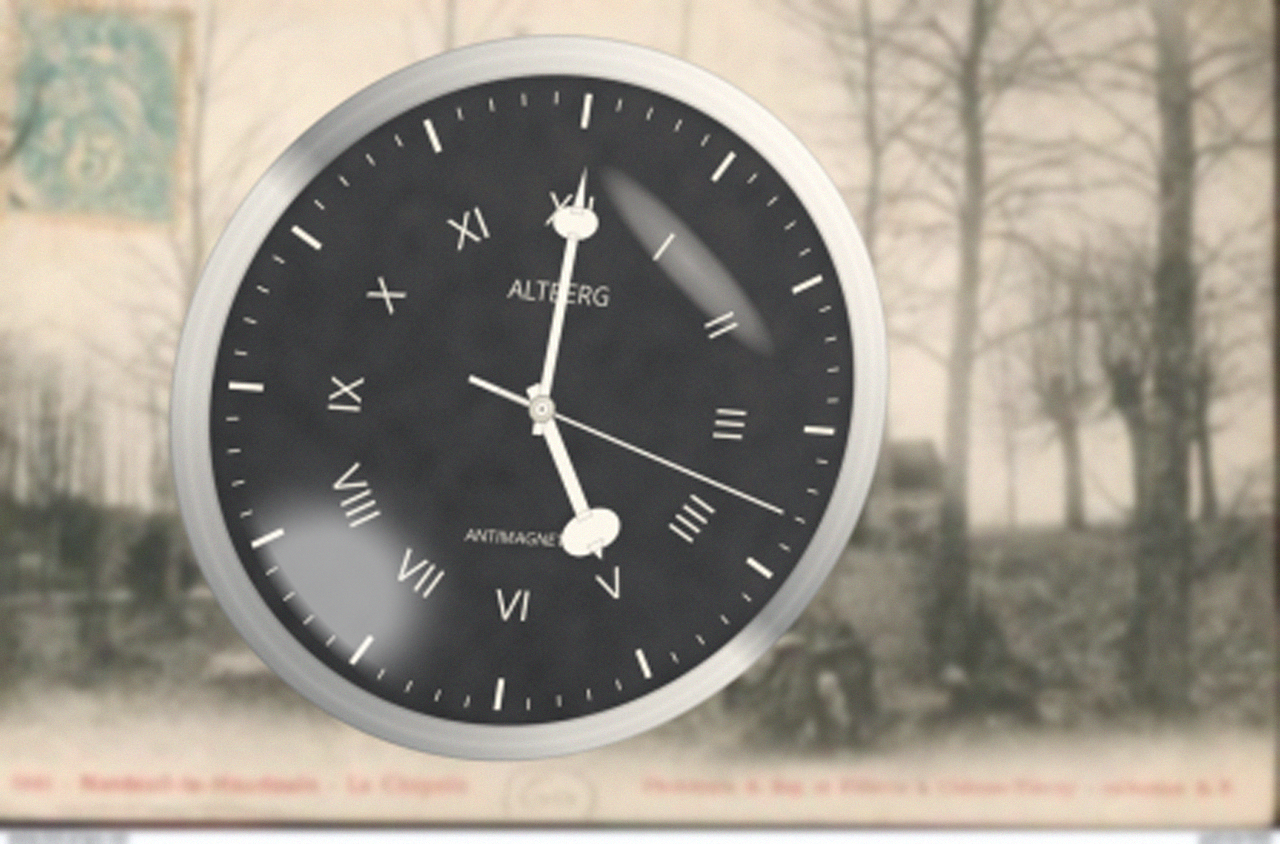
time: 5:00:18
